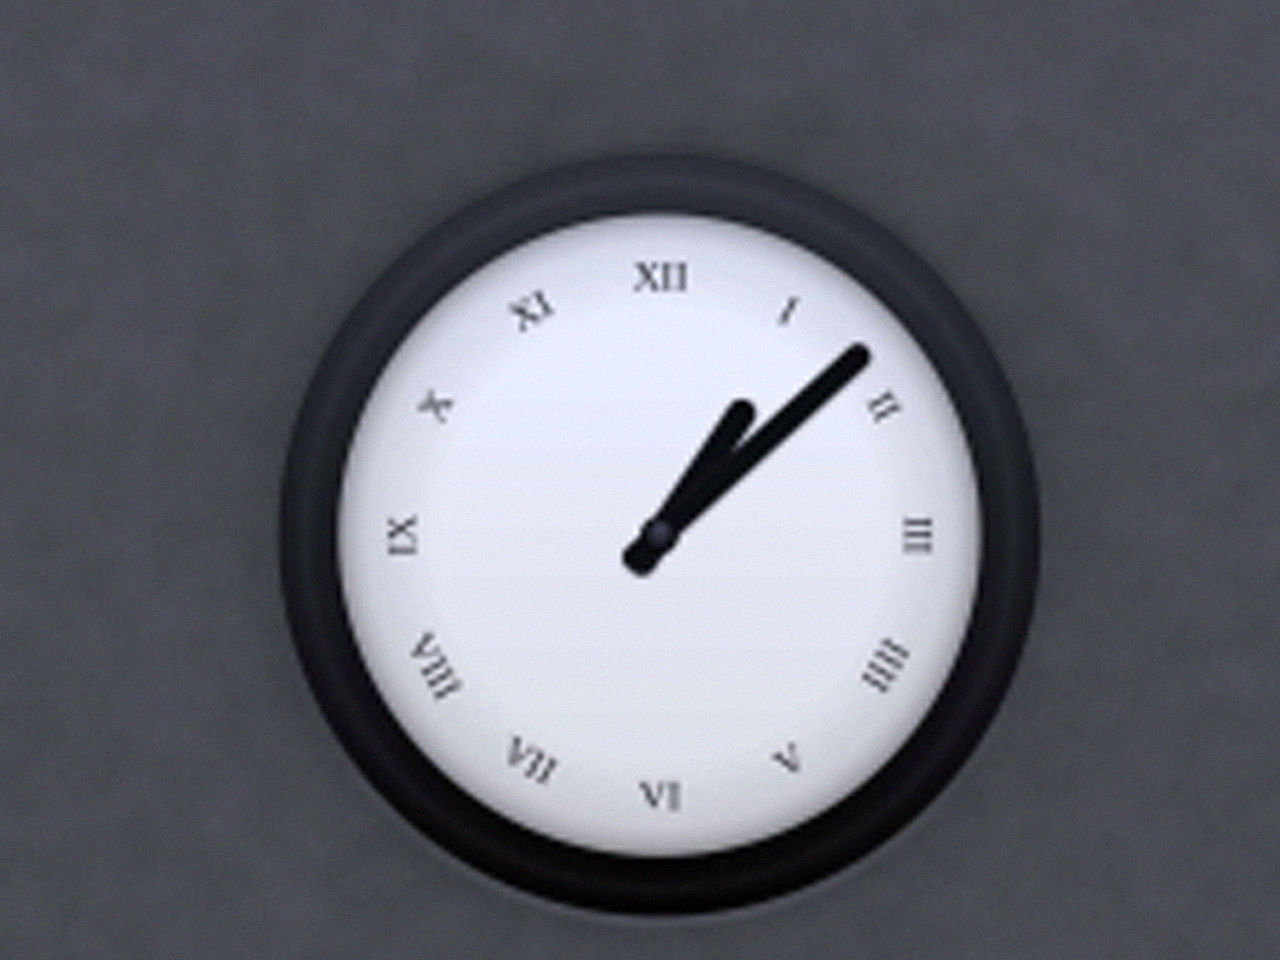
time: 1:08
